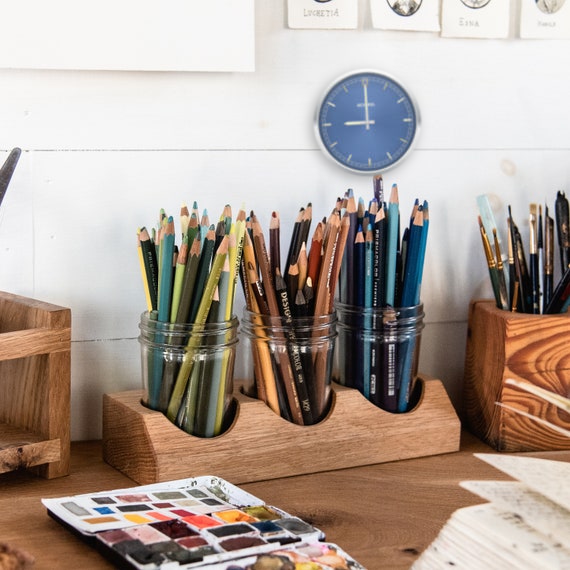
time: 9:00
